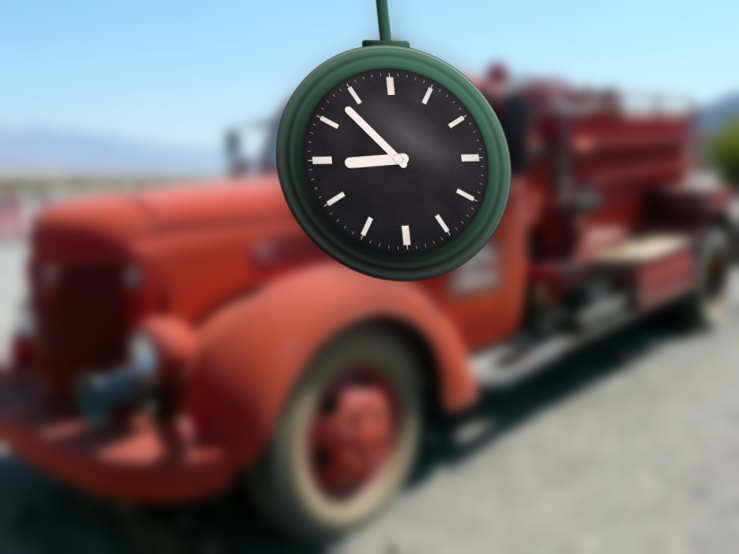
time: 8:53
